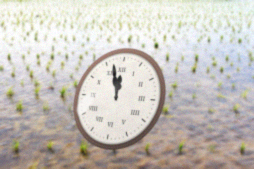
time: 11:57
